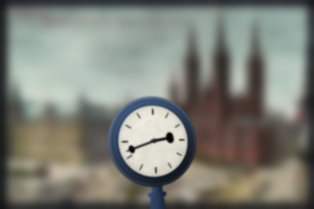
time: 2:42
